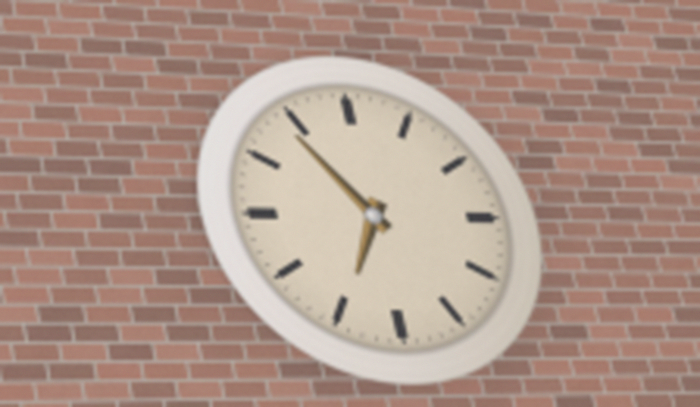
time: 6:54
